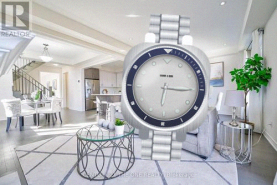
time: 6:15
